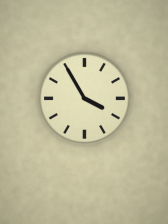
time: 3:55
